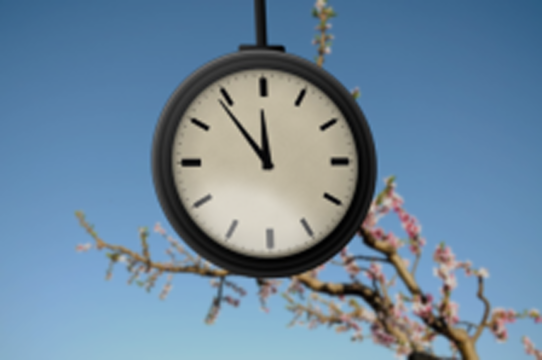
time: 11:54
